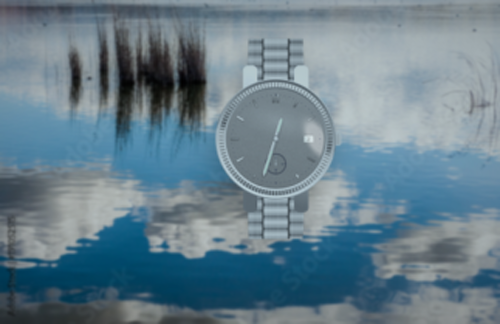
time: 12:33
